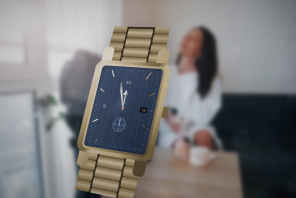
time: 11:57
